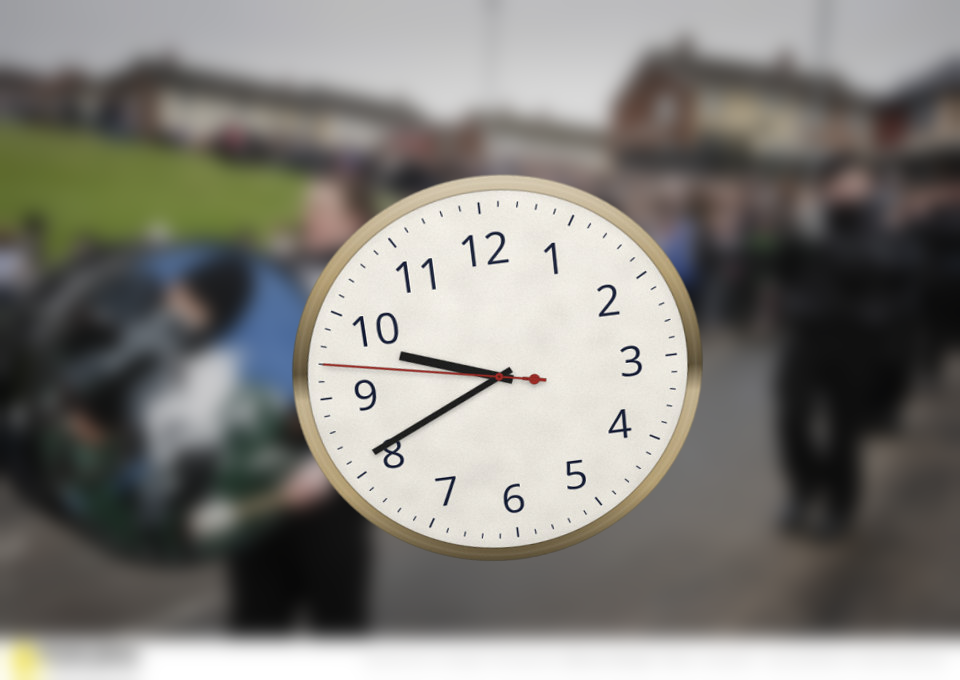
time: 9:40:47
